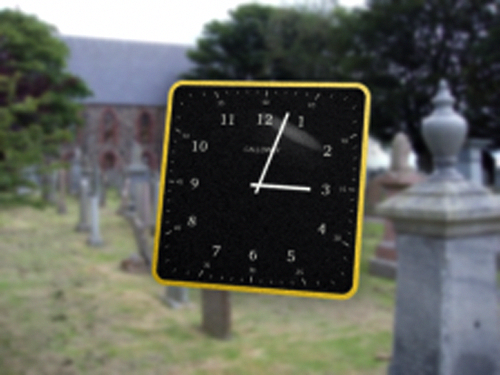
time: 3:03
